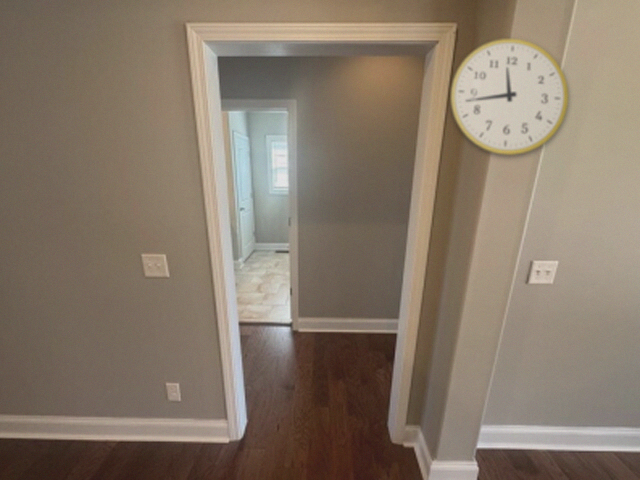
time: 11:43
